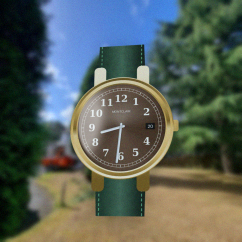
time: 8:31
